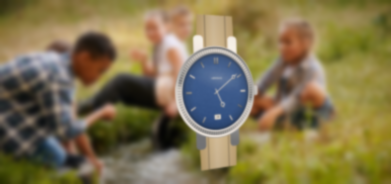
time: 5:09
